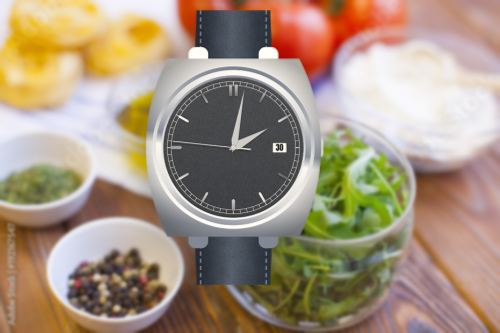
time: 2:01:46
